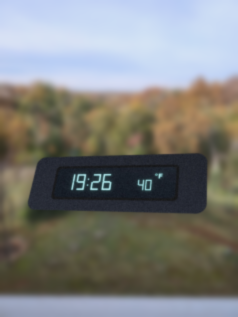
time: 19:26
